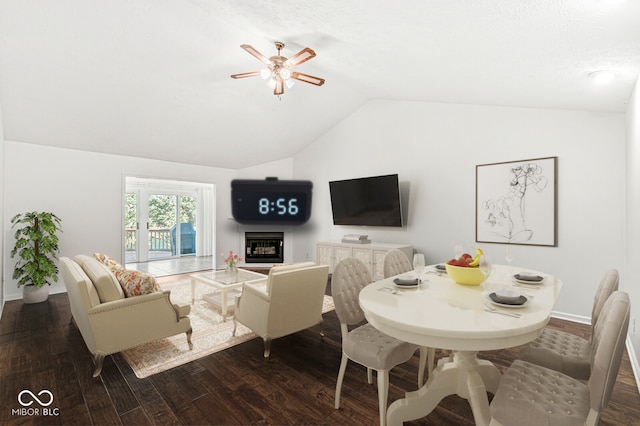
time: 8:56
